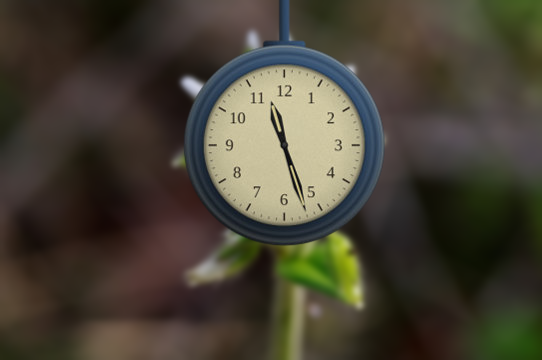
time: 11:27
